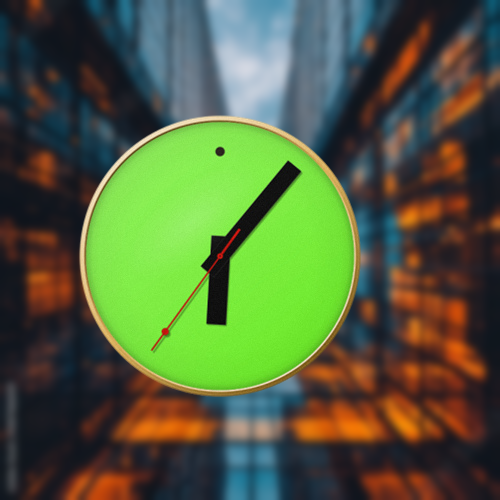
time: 6:06:36
